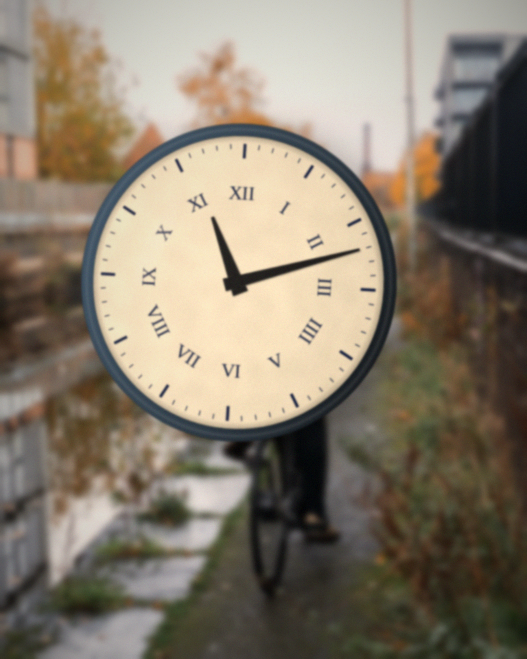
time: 11:12
